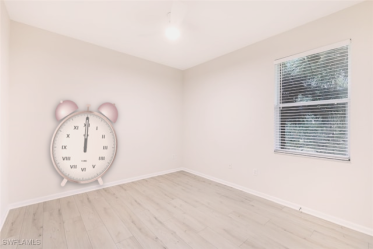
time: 12:00
